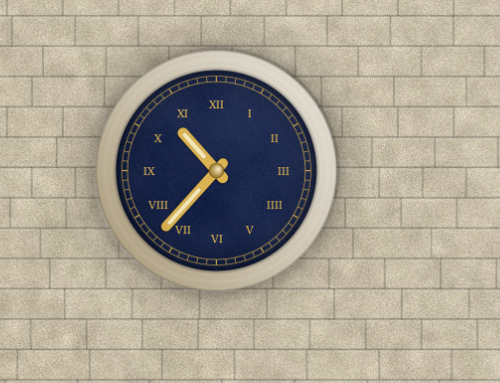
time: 10:37
